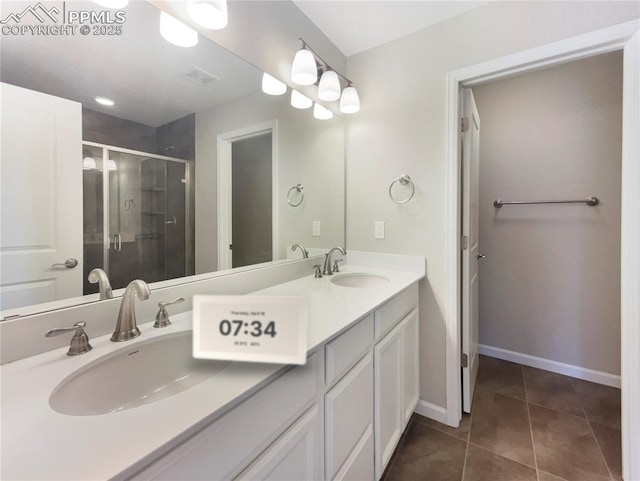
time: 7:34
